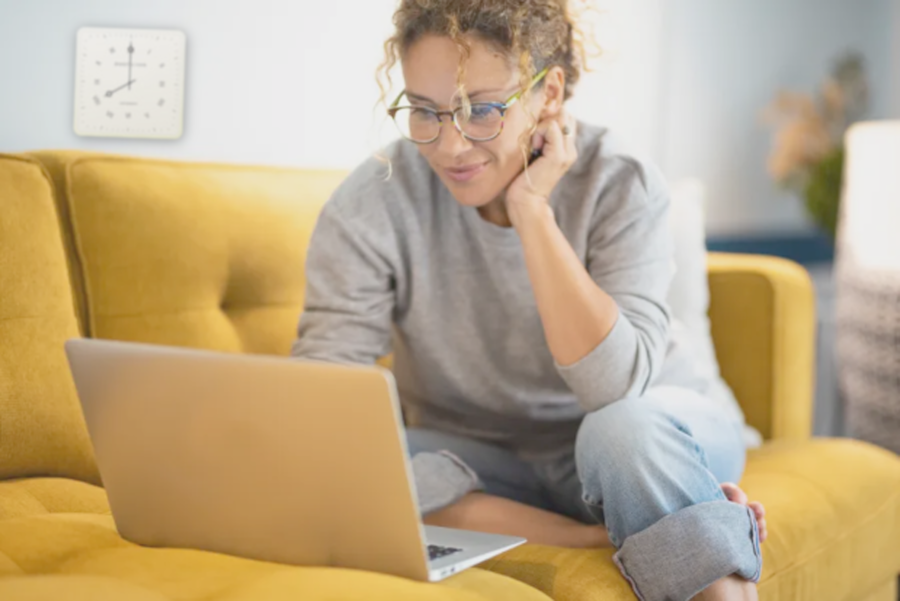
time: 8:00
